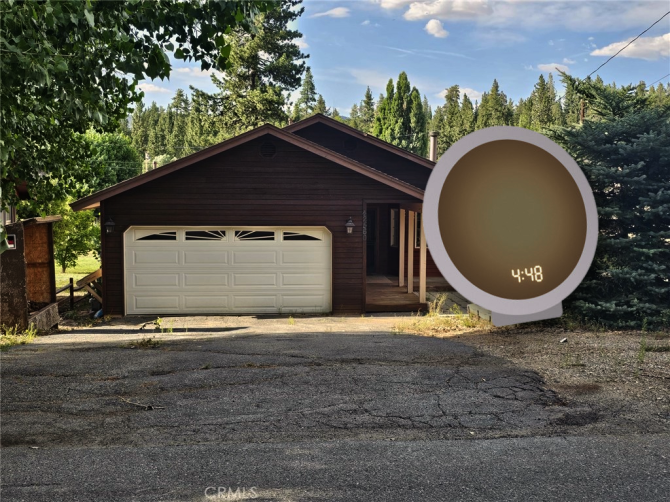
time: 4:48
